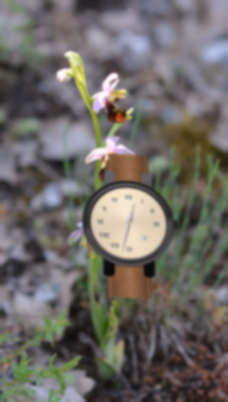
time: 12:32
